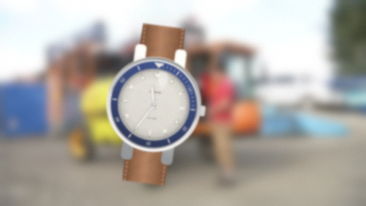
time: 11:35
